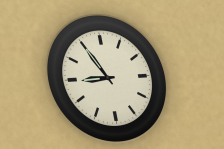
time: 8:55
